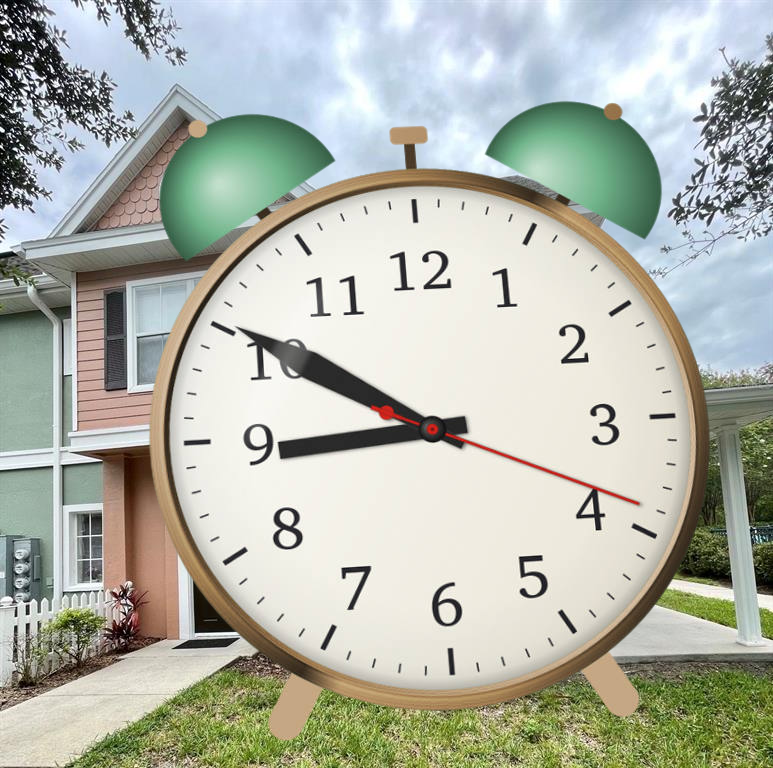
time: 8:50:19
